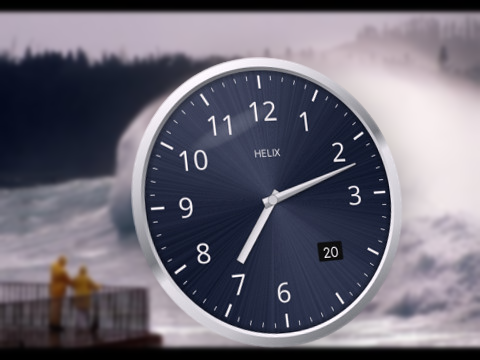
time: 7:12
